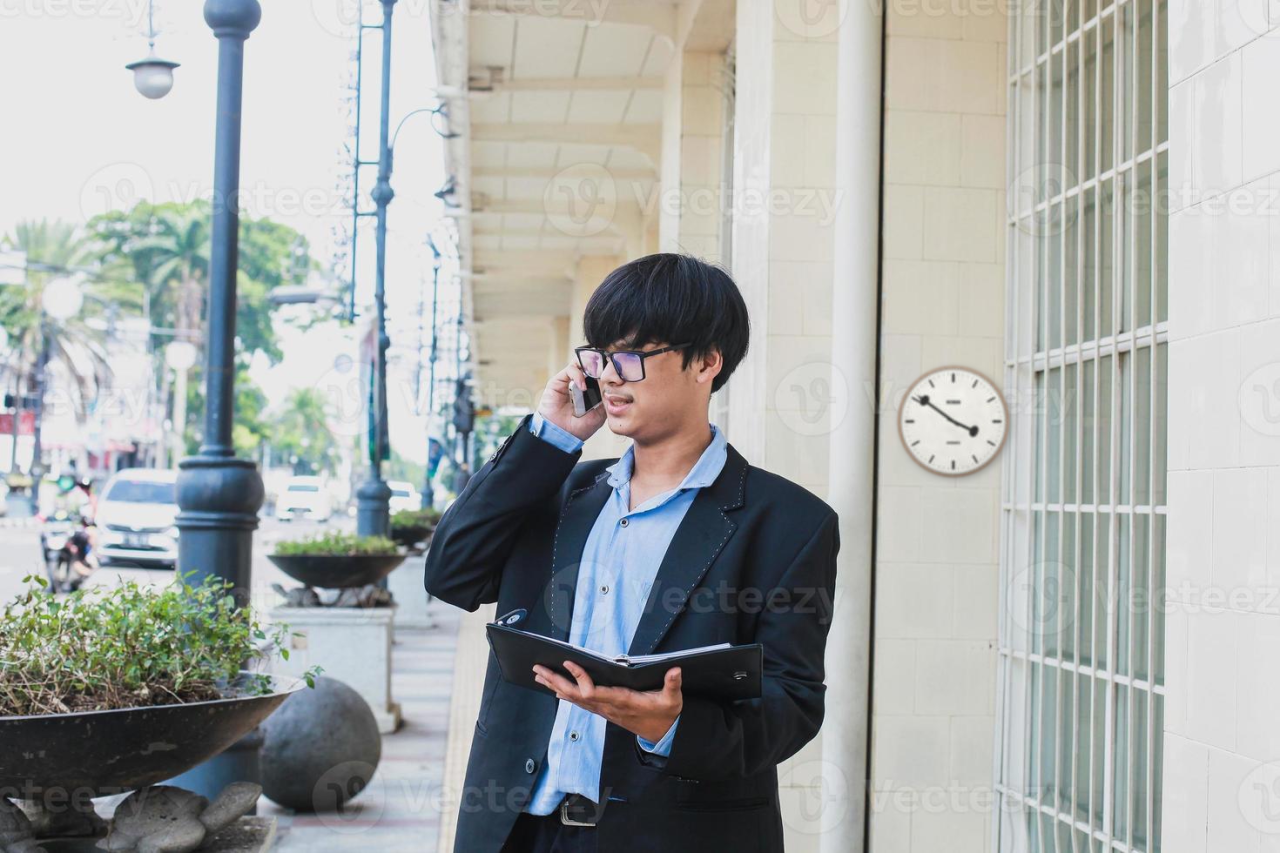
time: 3:51
